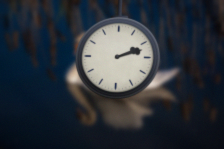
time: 2:12
